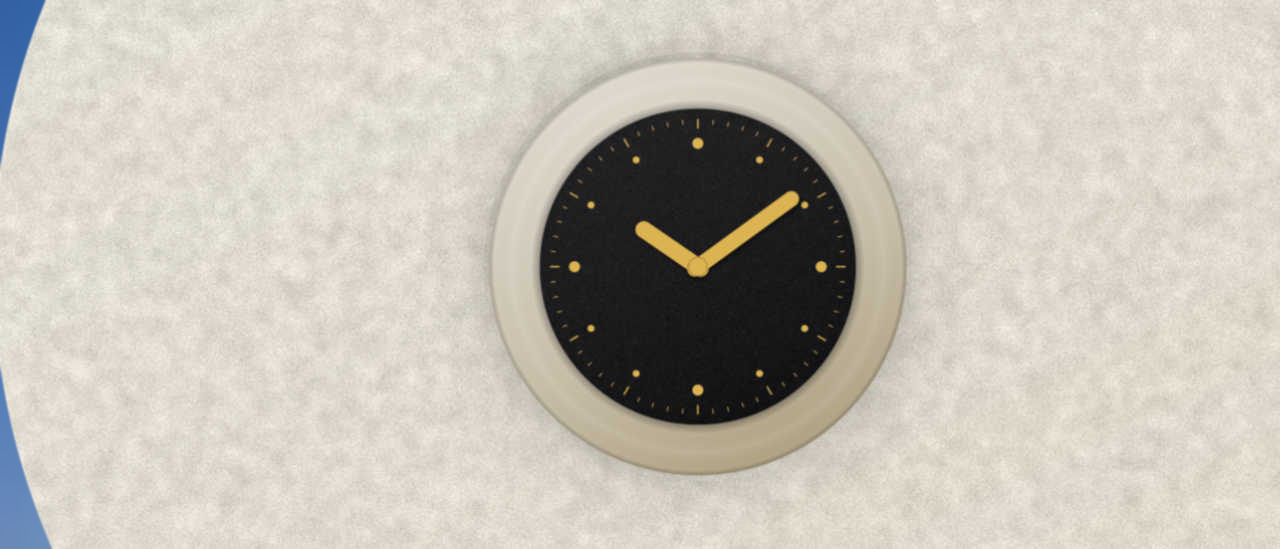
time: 10:09
